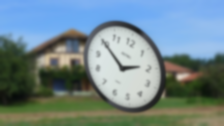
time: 1:50
